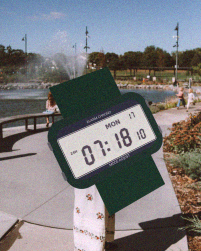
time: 7:18:10
